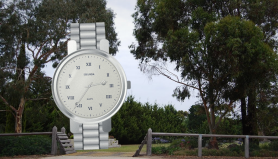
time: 2:36
